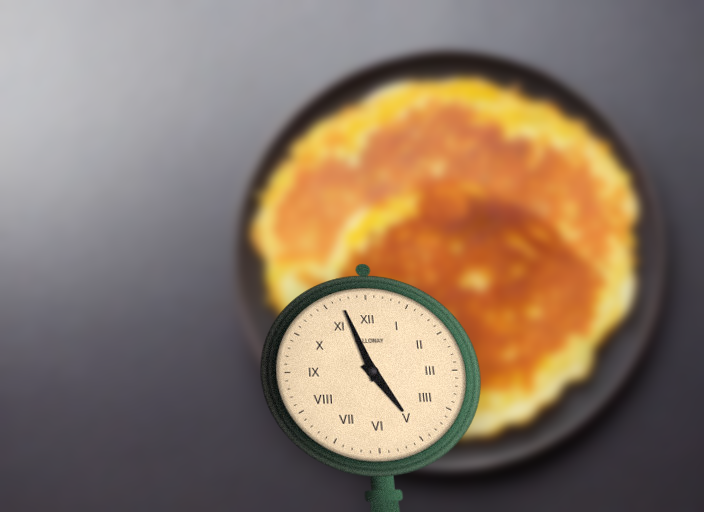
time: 4:57
